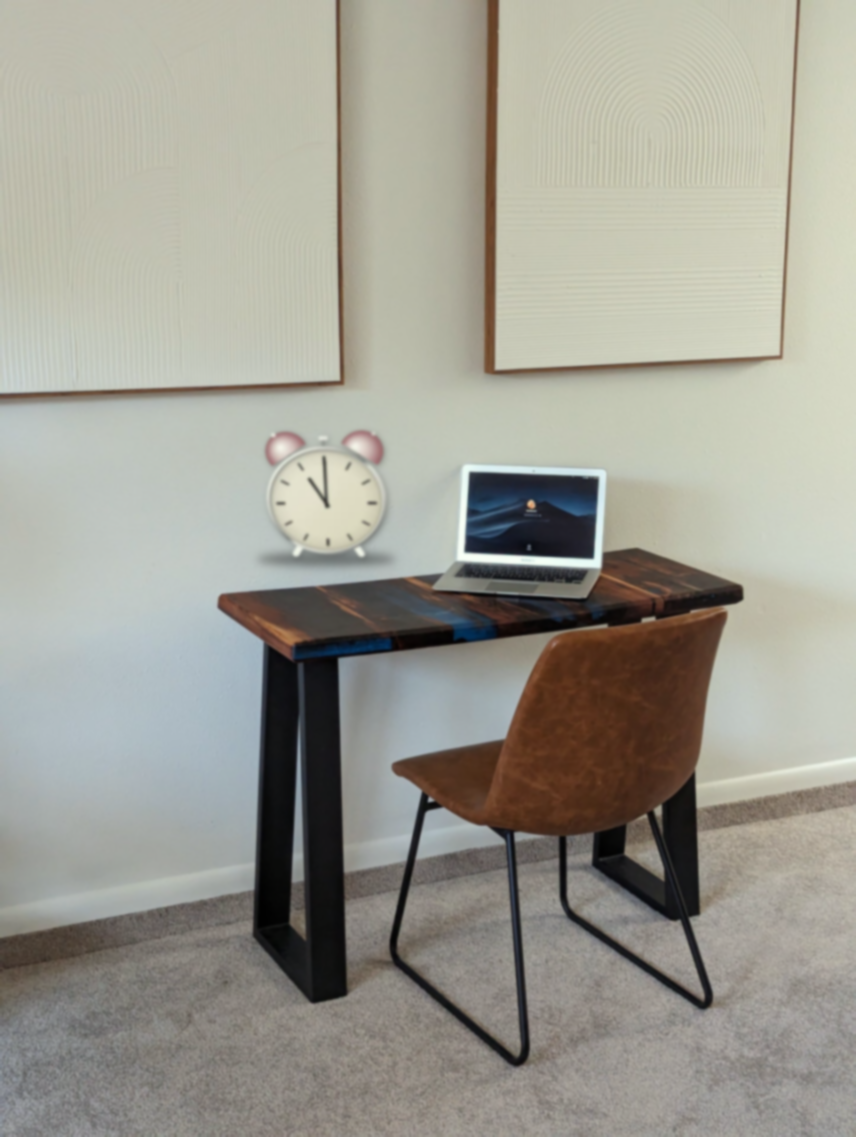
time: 11:00
